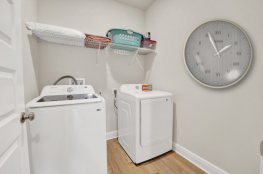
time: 1:56
